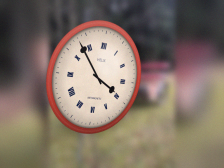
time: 3:53
